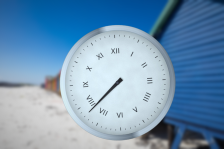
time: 7:38
